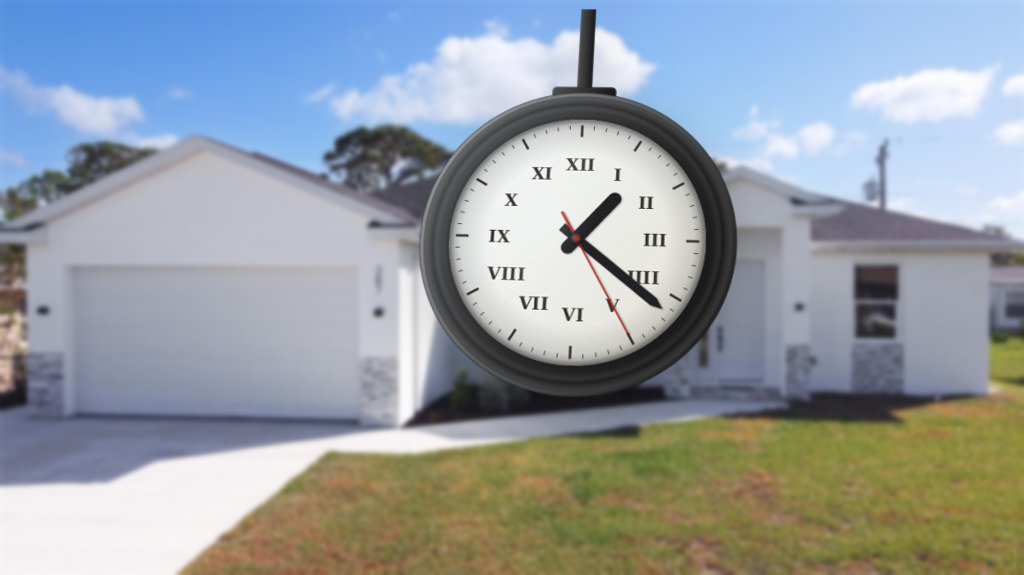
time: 1:21:25
